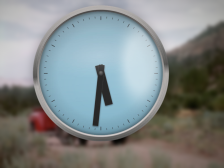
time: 5:31
